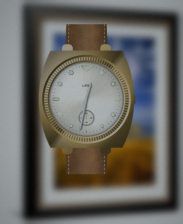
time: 12:32
